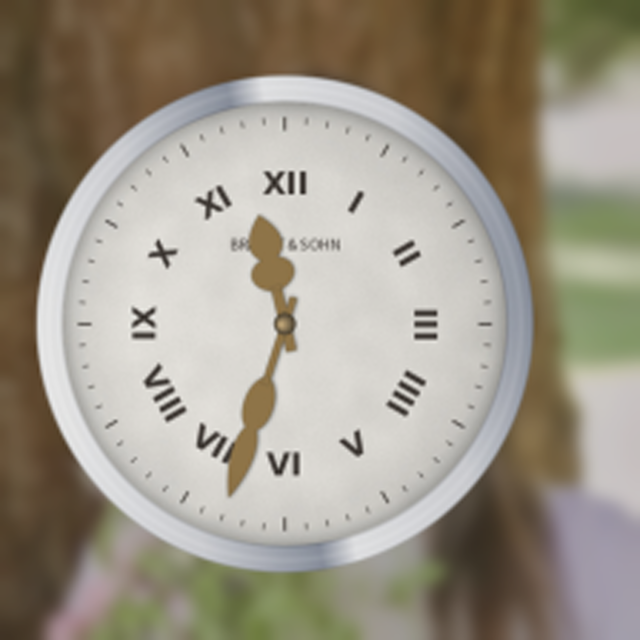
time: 11:33
